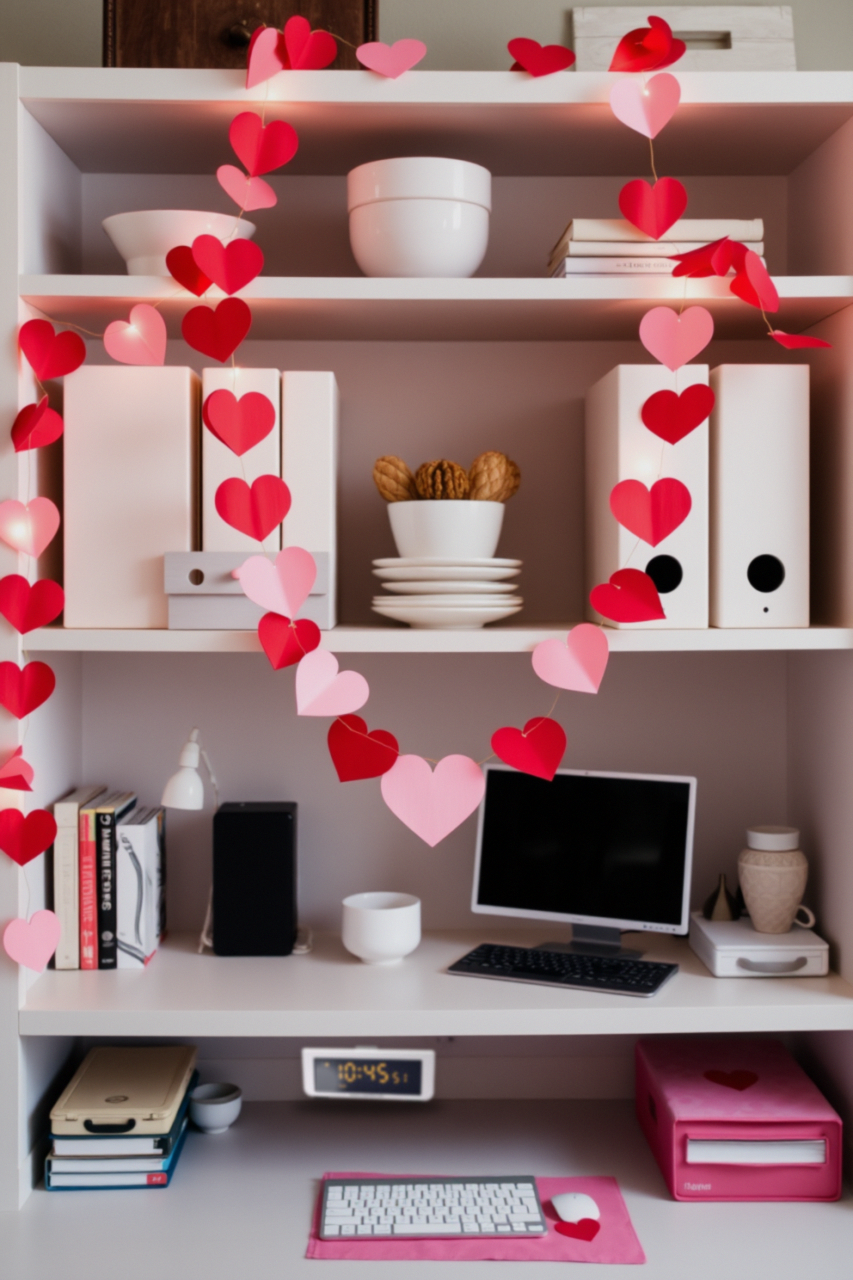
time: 10:45
